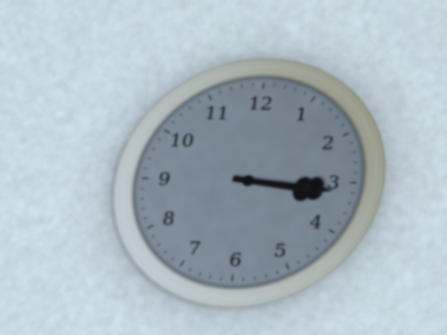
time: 3:16
